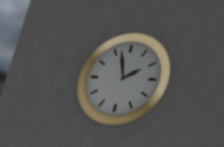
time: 1:57
